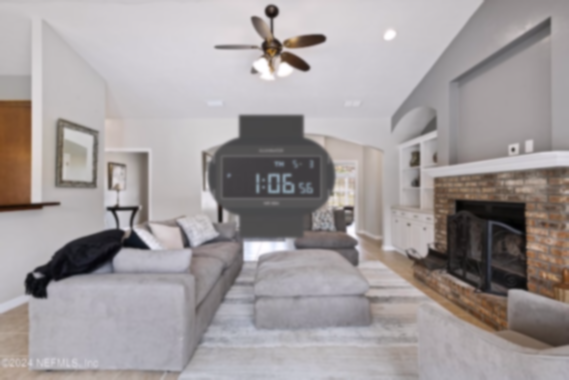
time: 1:06
